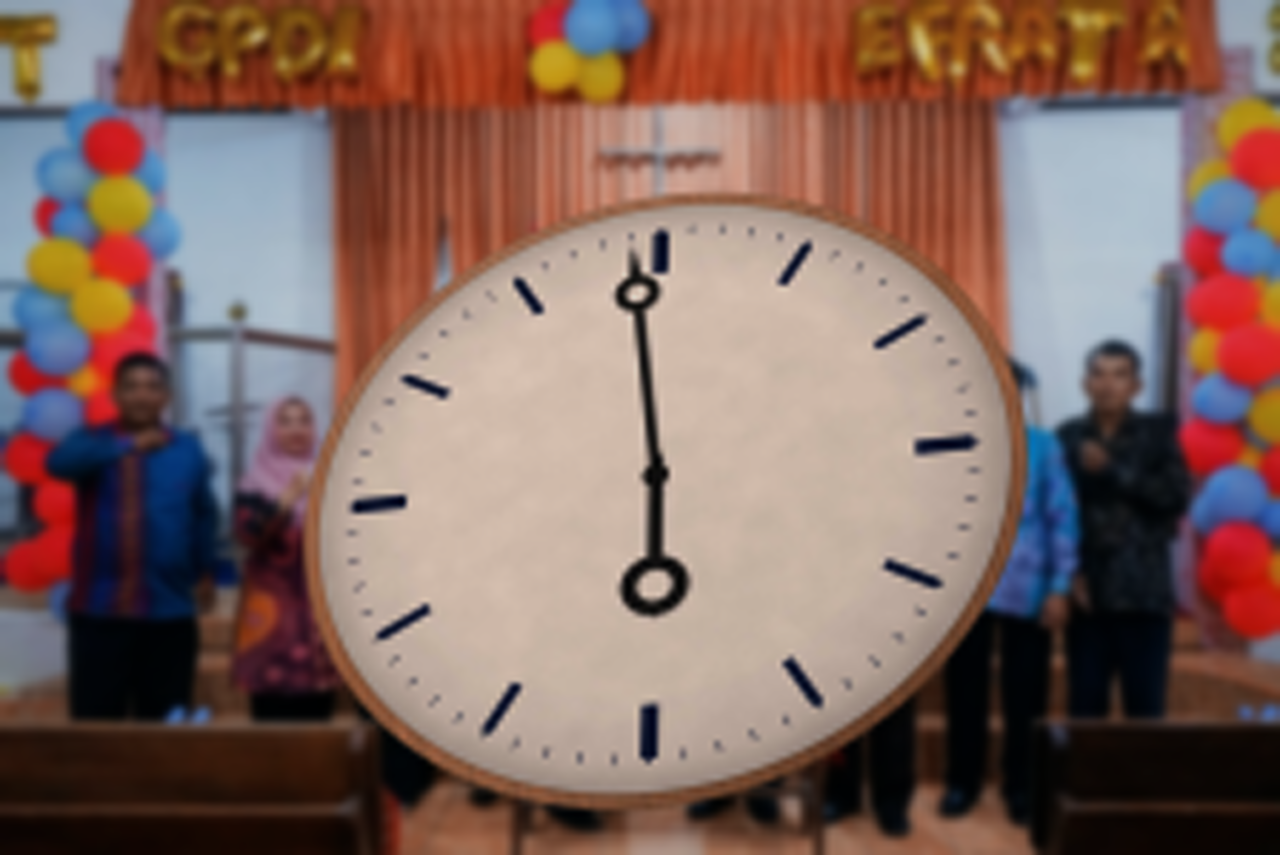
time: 5:59
